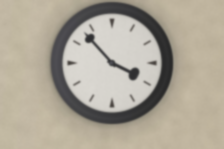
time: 3:53
